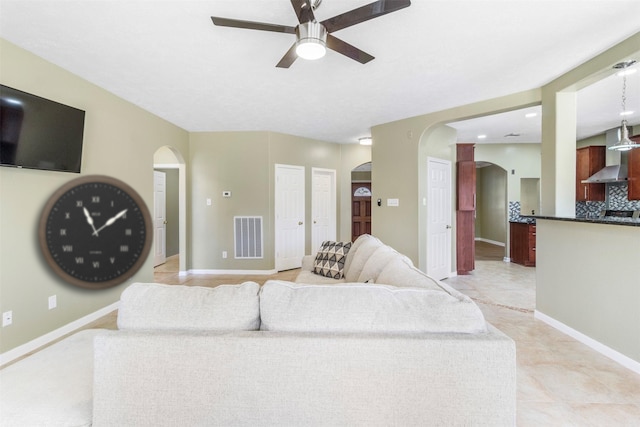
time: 11:09
